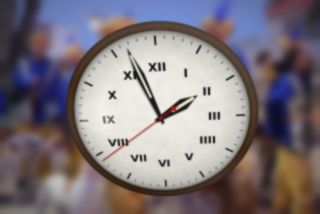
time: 1:56:39
